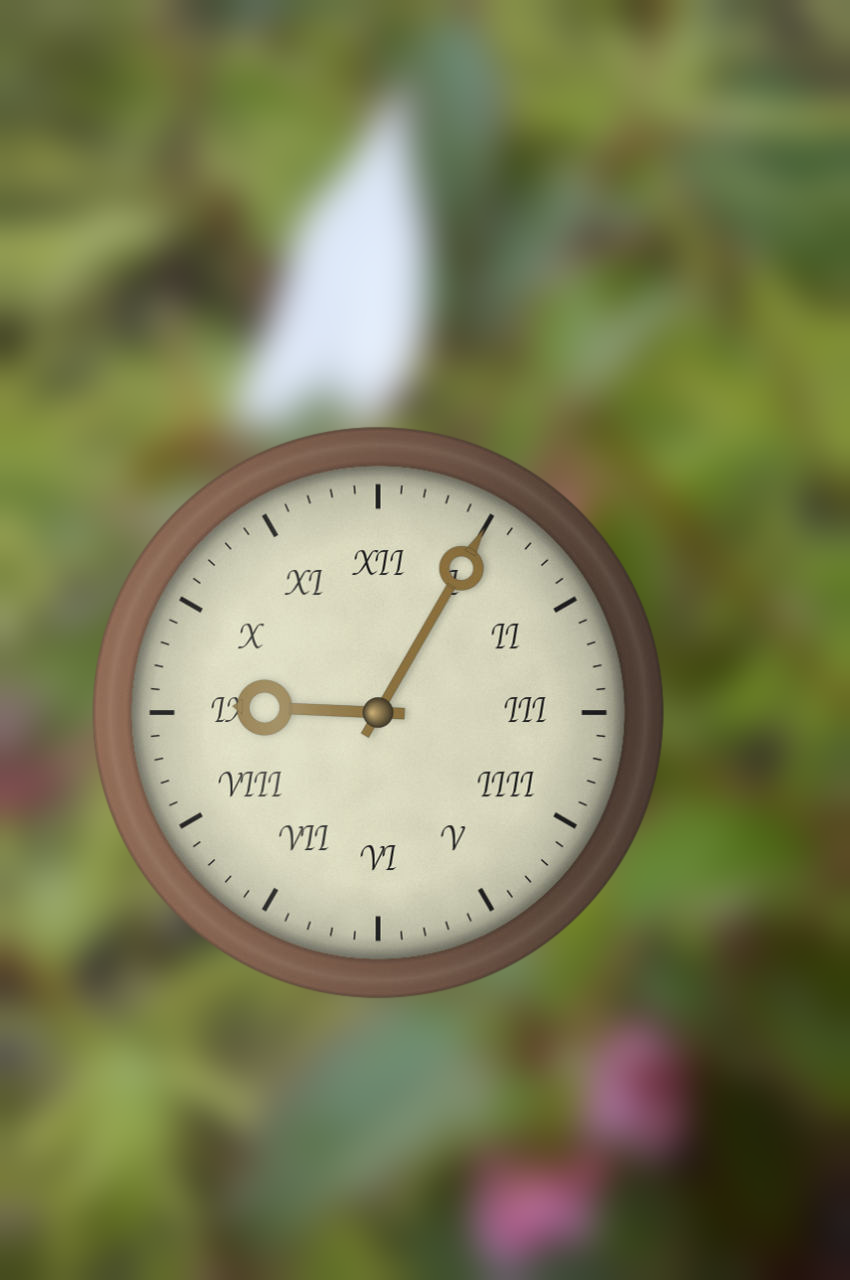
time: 9:05
